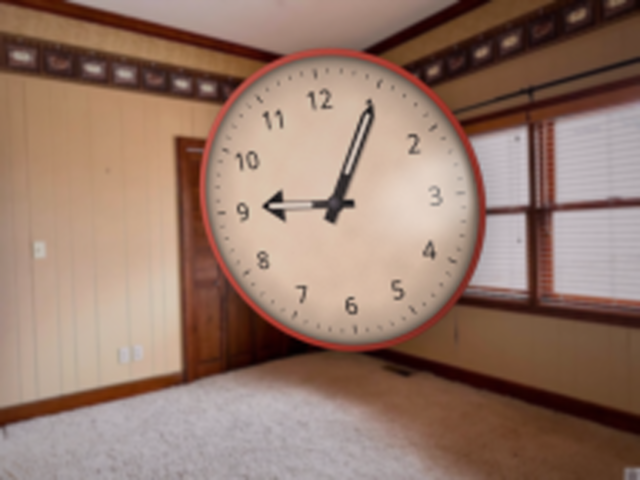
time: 9:05
